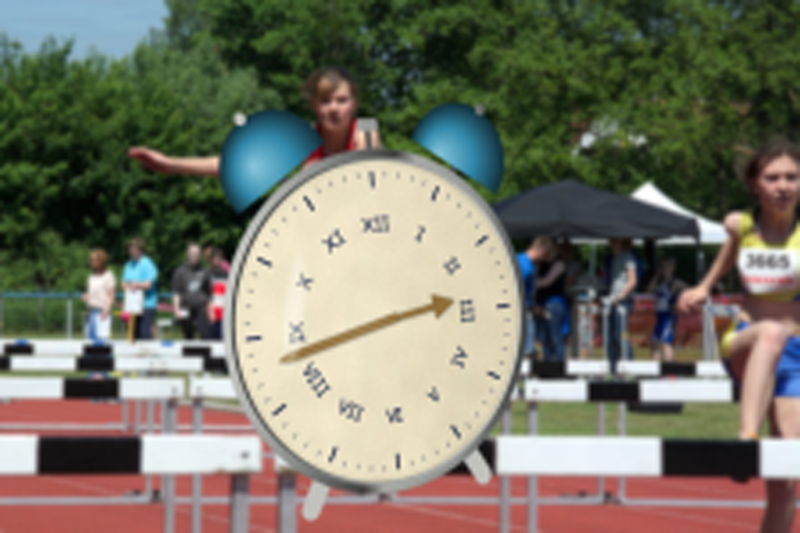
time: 2:43
